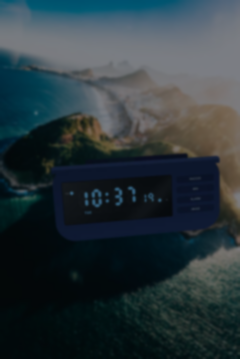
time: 10:37
